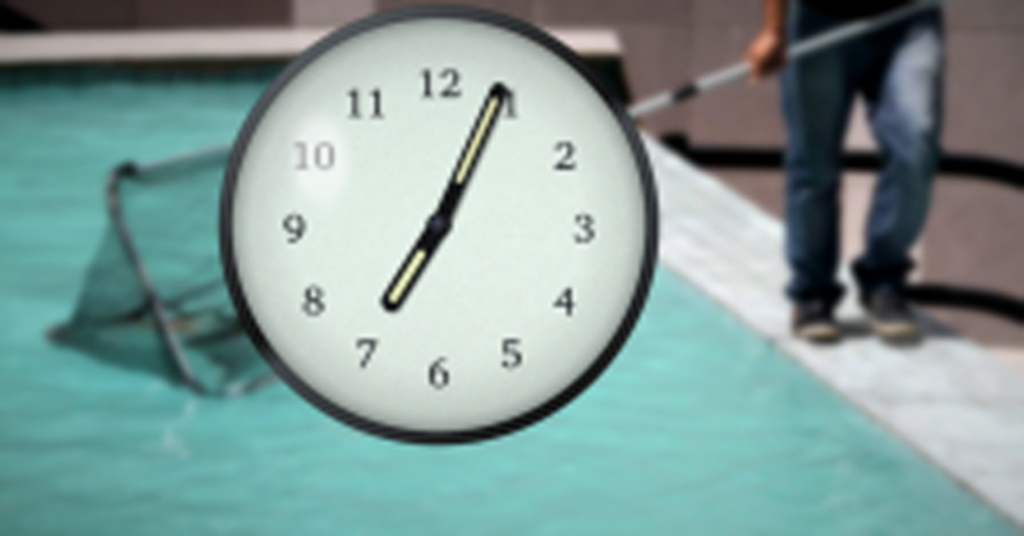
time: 7:04
